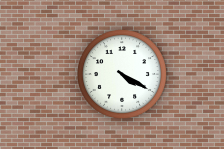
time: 4:20
